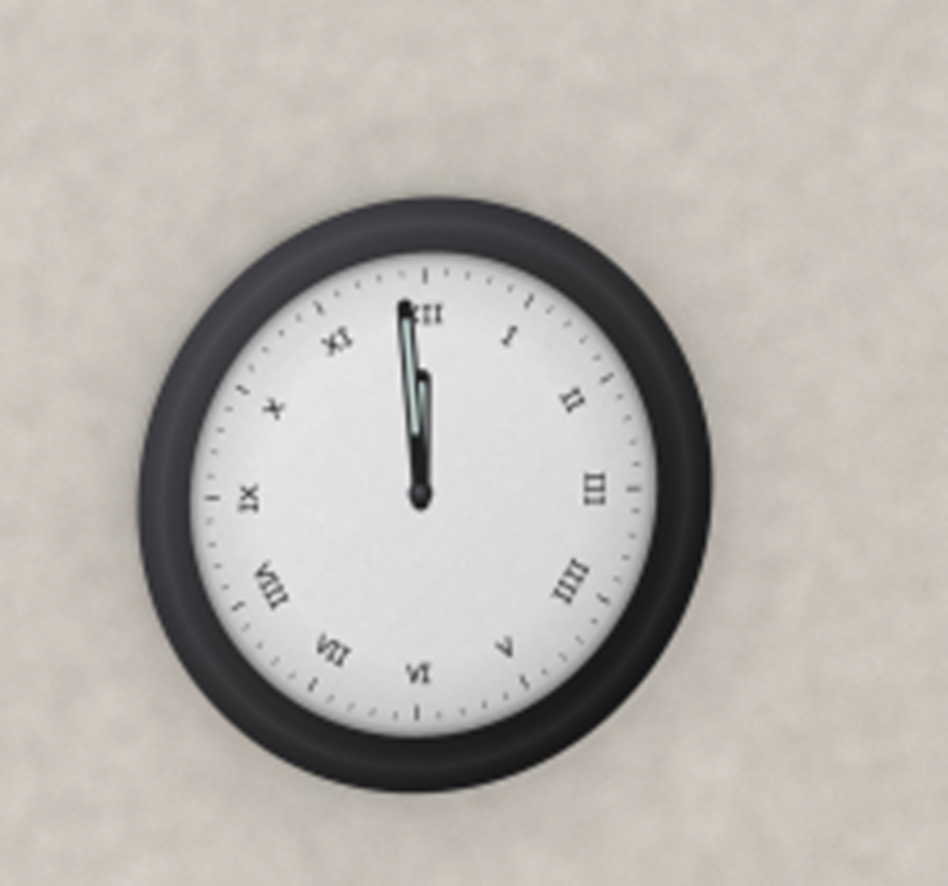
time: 11:59
